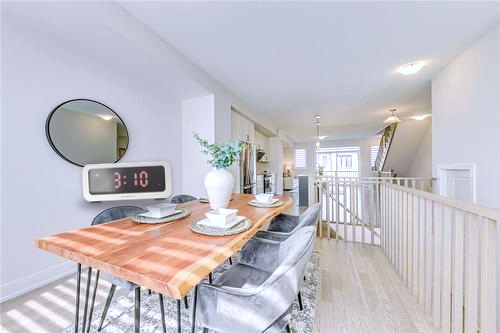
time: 3:10
